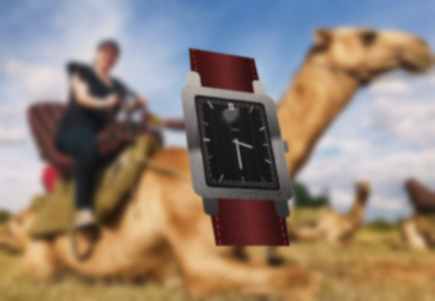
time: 3:30
